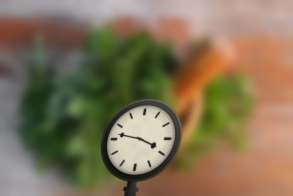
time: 3:47
